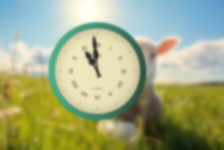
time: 10:59
